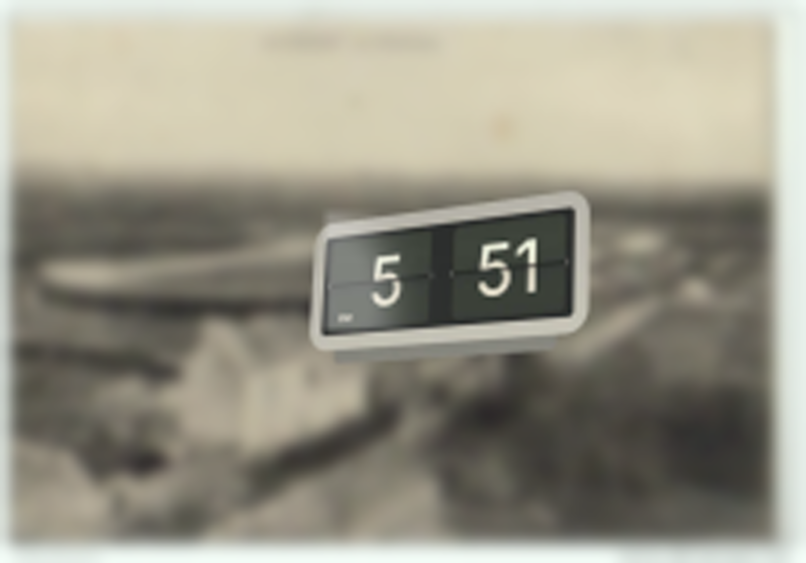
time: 5:51
